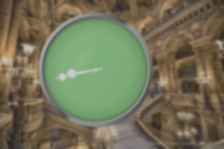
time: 8:43
